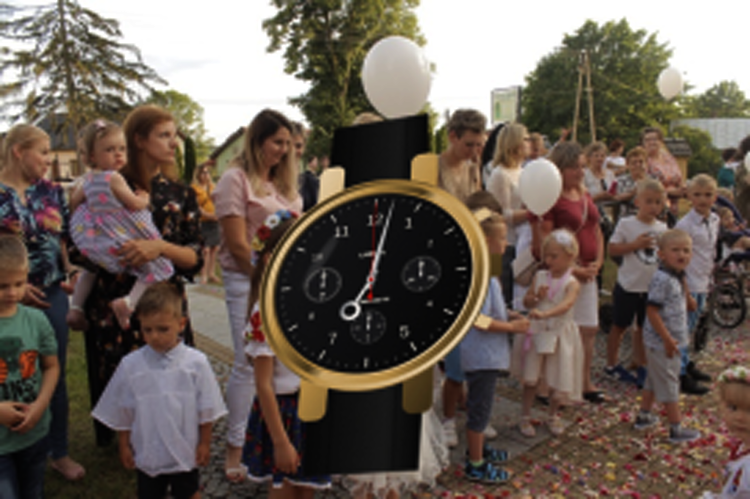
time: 7:02
